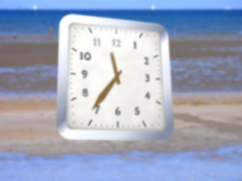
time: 11:36
